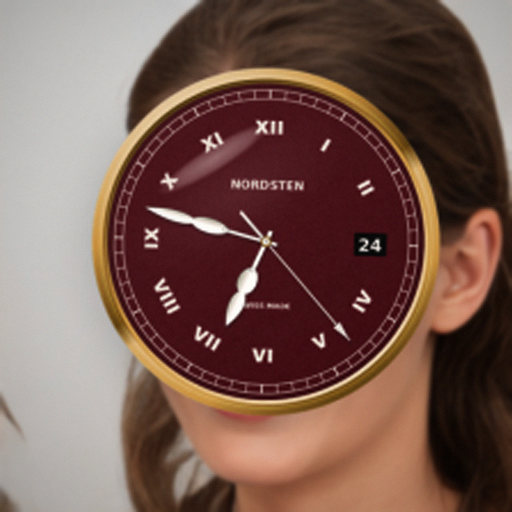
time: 6:47:23
